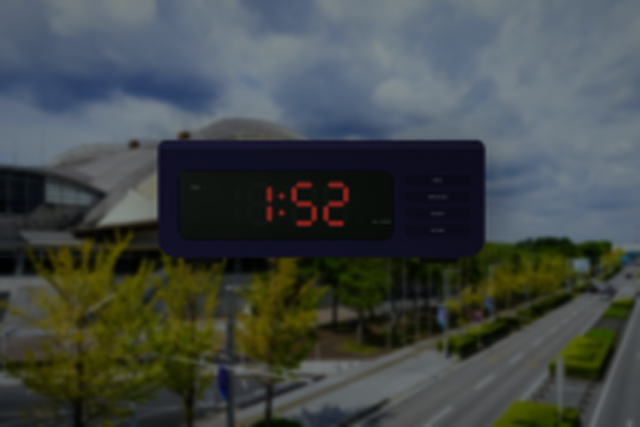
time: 1:52
